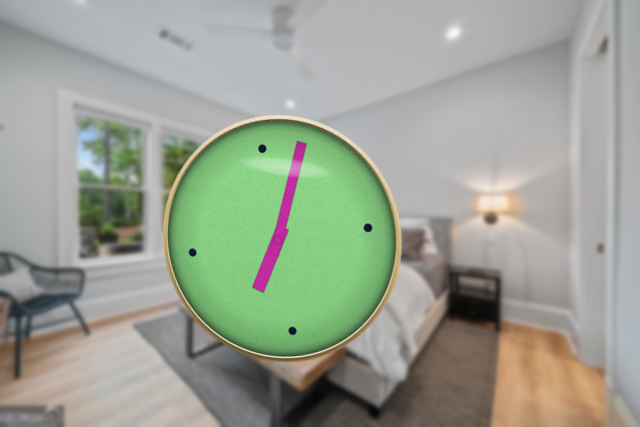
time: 7:04
